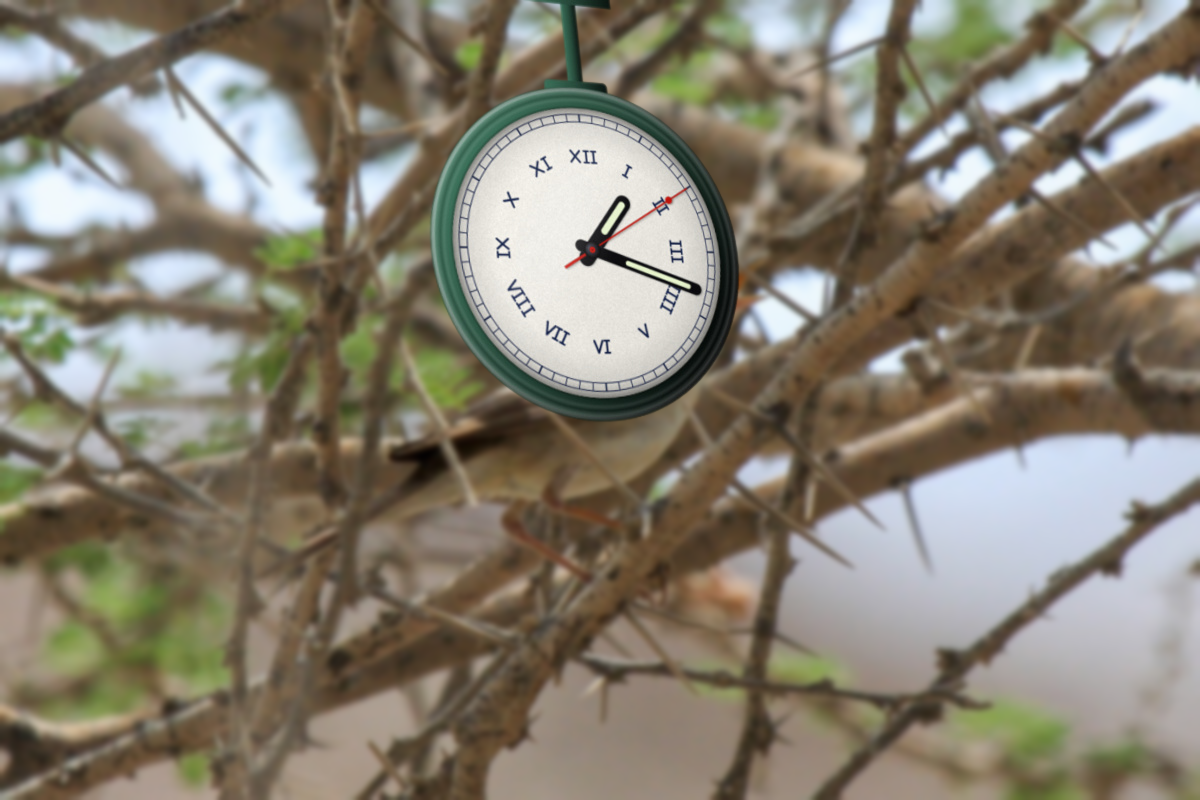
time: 1:18:10
